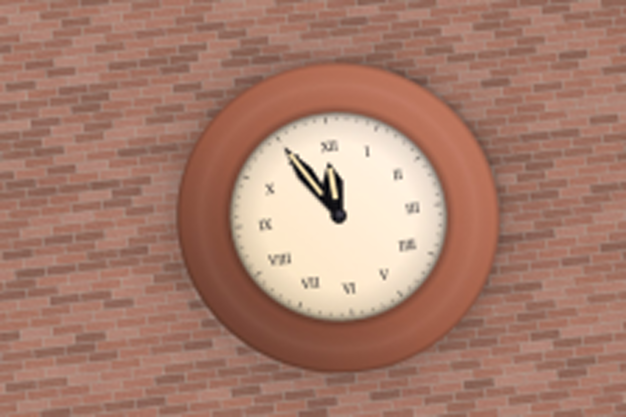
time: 11:55
